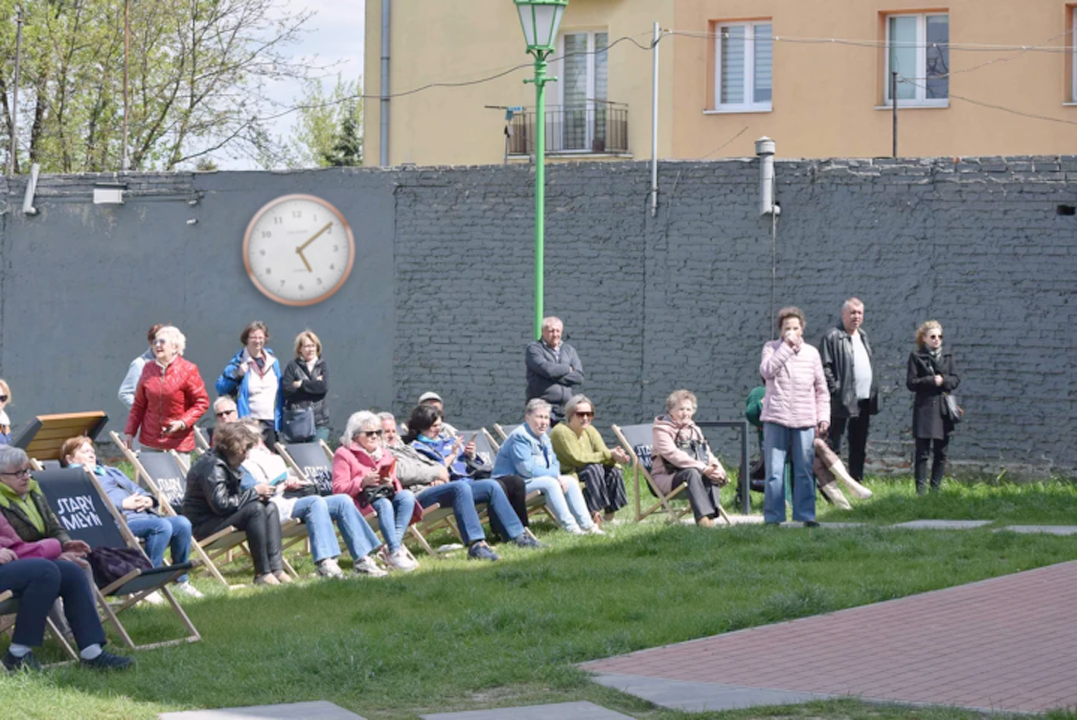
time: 5:09
